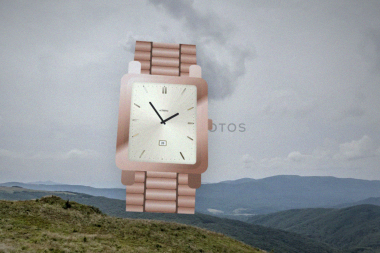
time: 1:54
